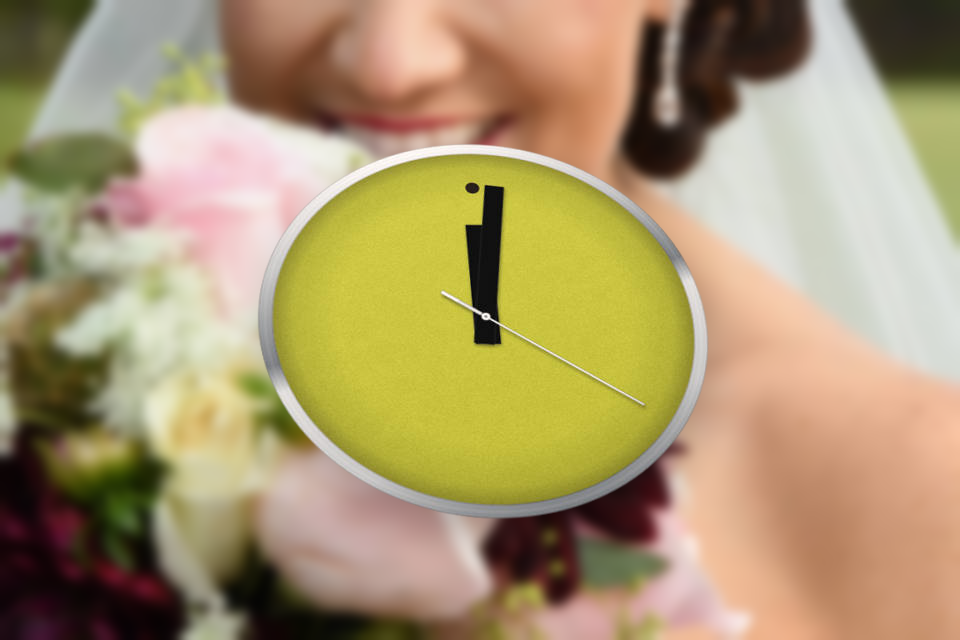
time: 12:01:21
